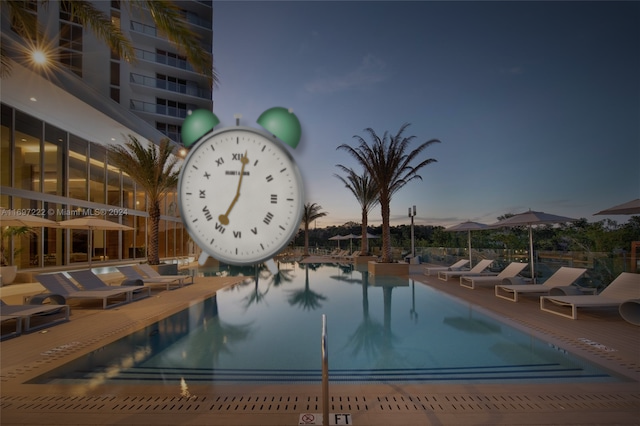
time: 7:02
